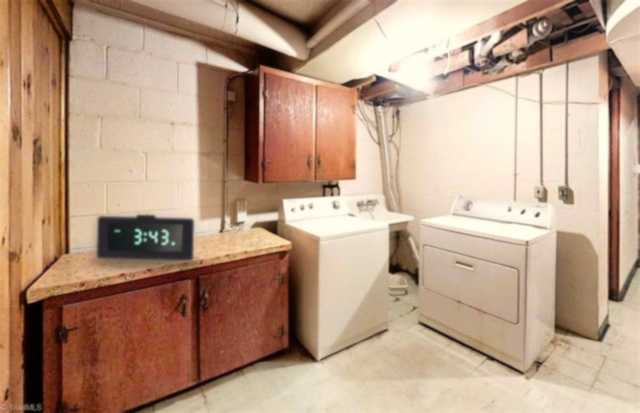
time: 3:43
